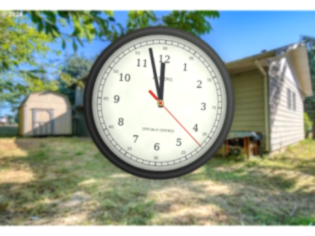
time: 11:57:22
